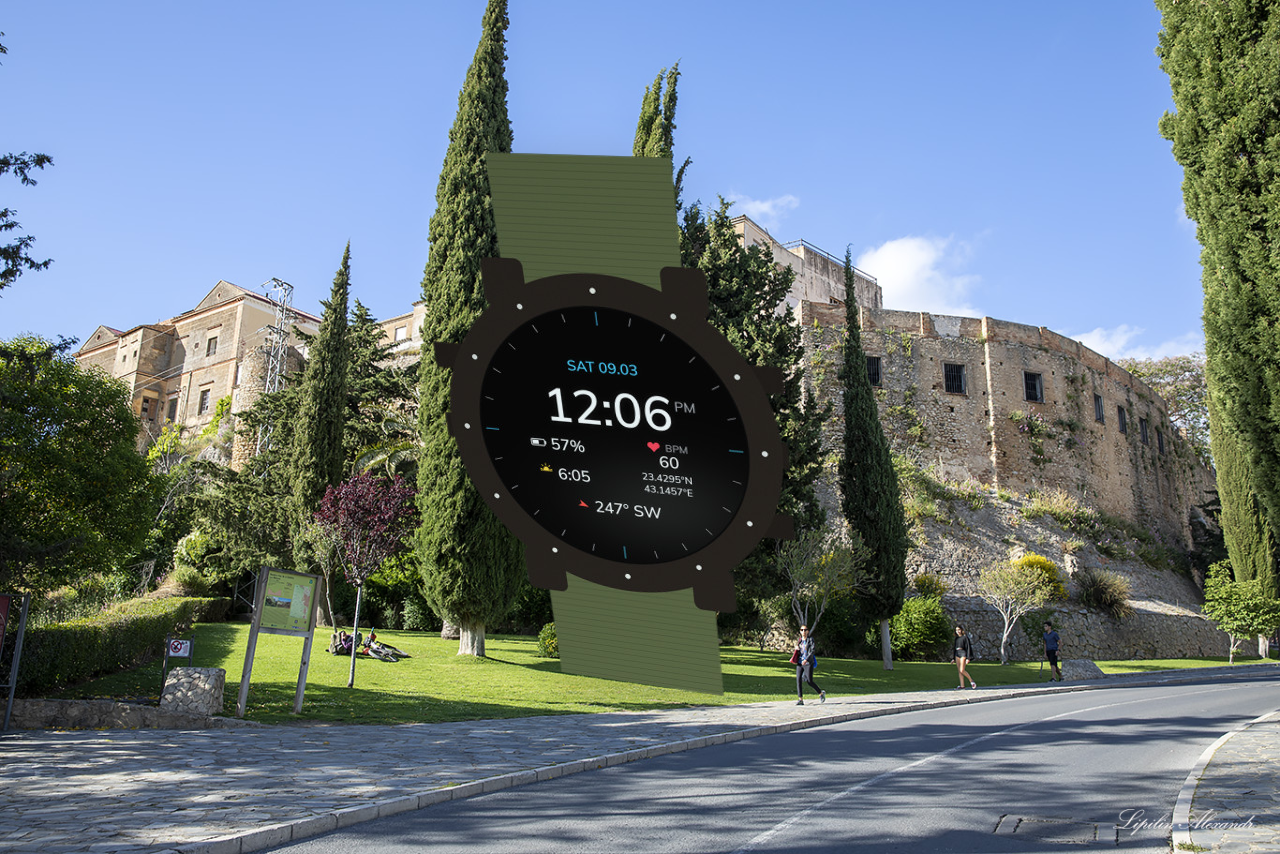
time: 12:06
